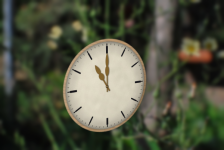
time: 11:00
